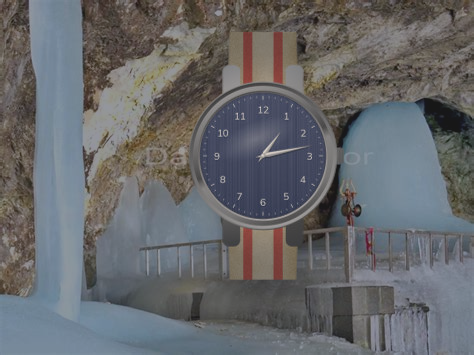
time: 1:13
